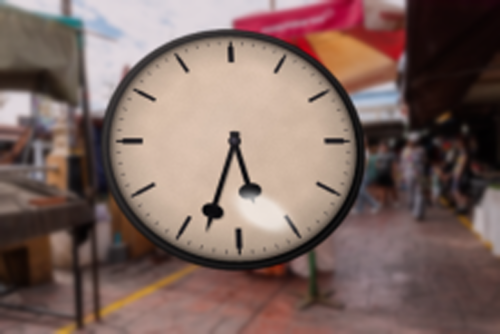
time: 5:33
